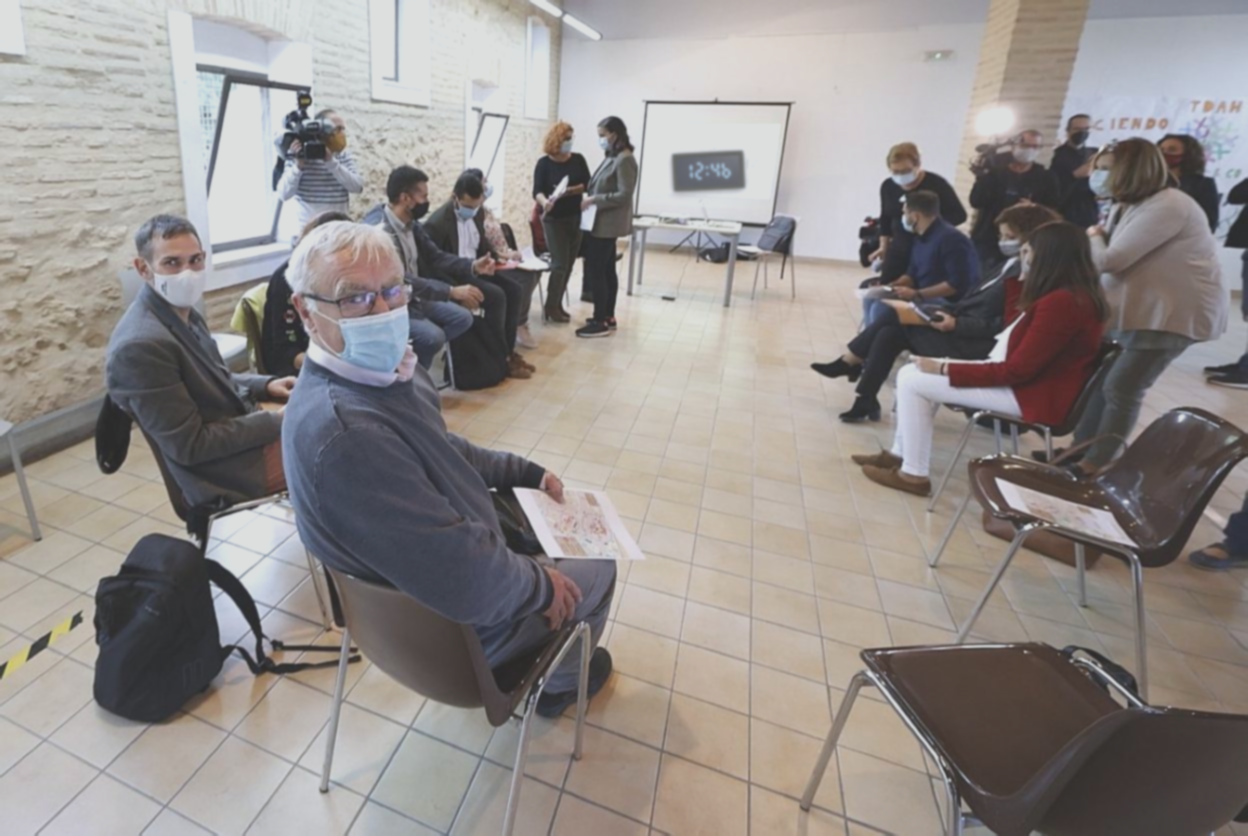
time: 12:46
